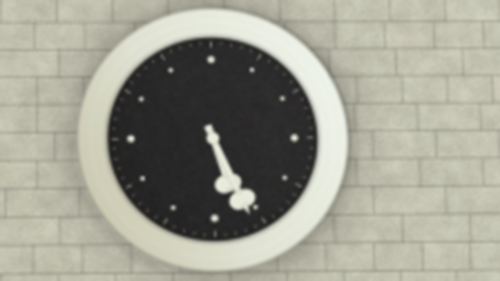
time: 5:26
